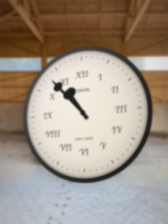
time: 10:53
